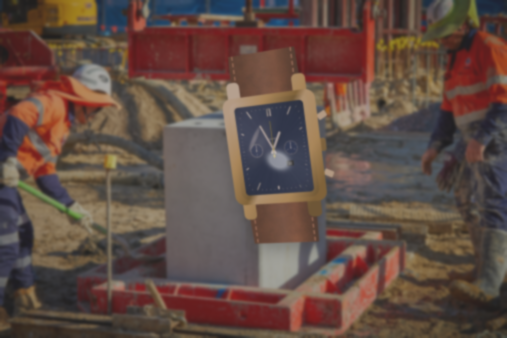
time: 12:56
